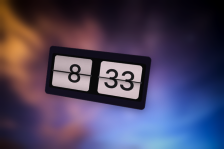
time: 8:33
